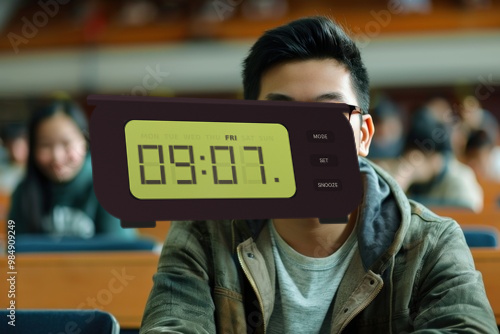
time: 9:07
